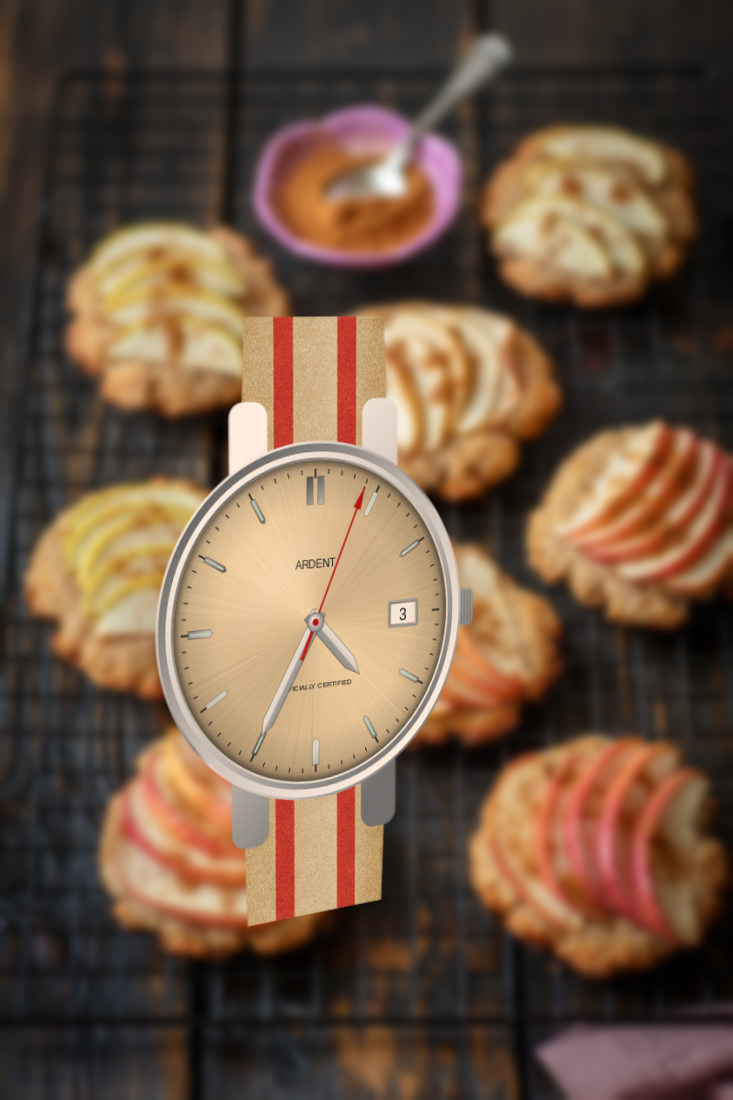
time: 4:35:04
